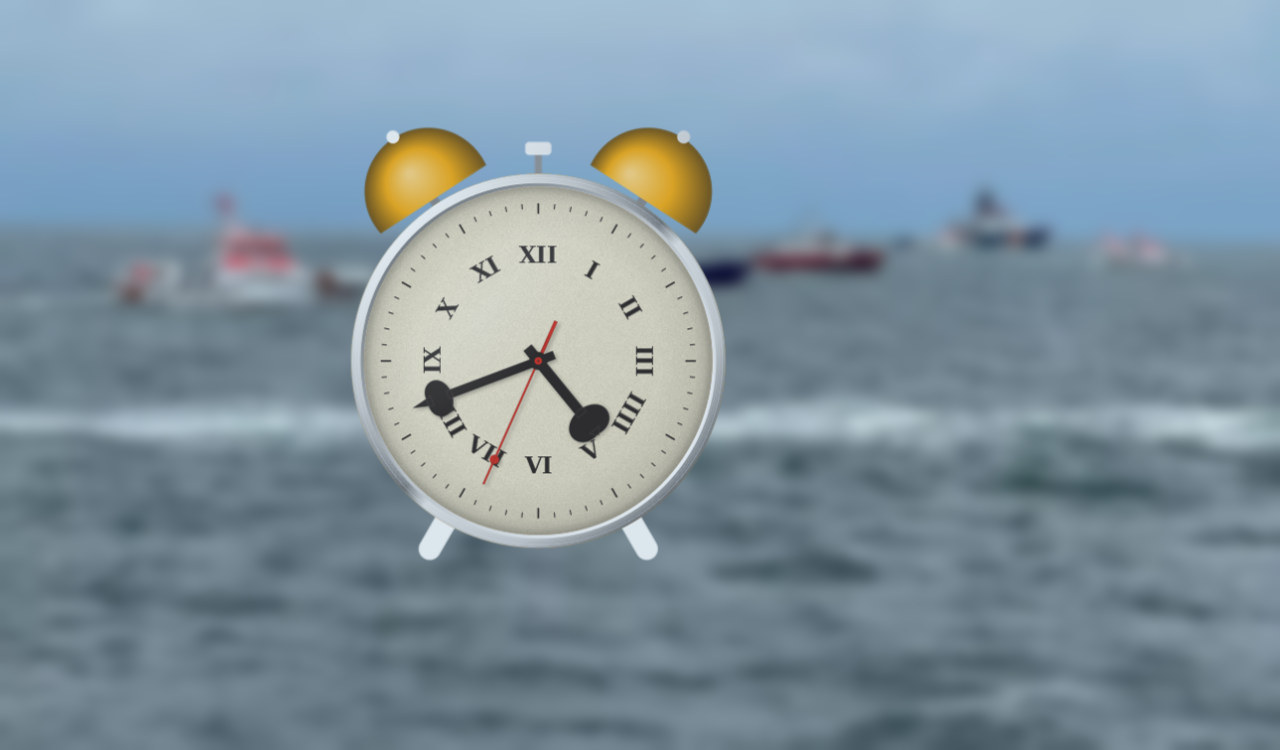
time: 4:41:34
